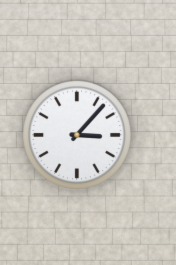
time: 3:07
